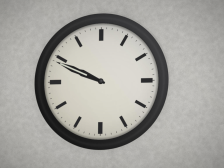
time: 9:49
